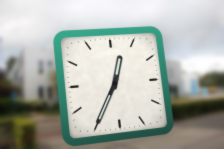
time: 12:35
